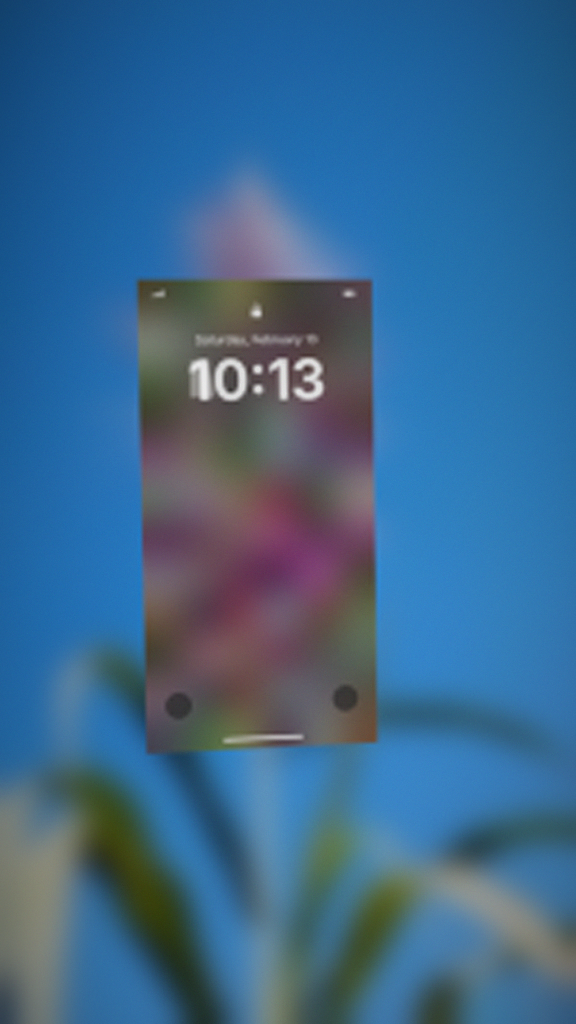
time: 10:13
